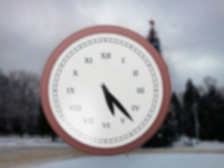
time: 5:23
